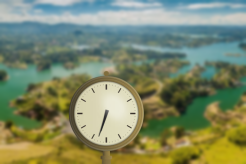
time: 6:33
